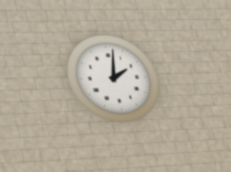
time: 2:02
